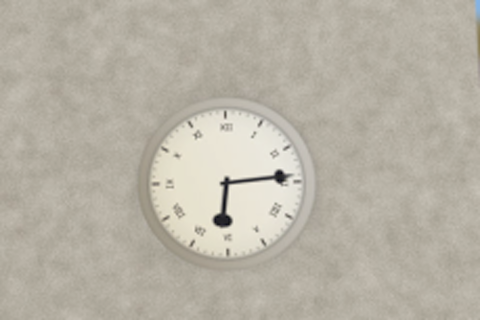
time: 6:14
